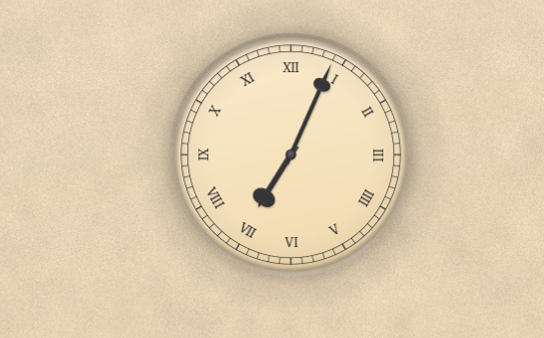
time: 7:04
